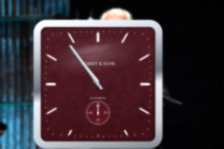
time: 10:54
